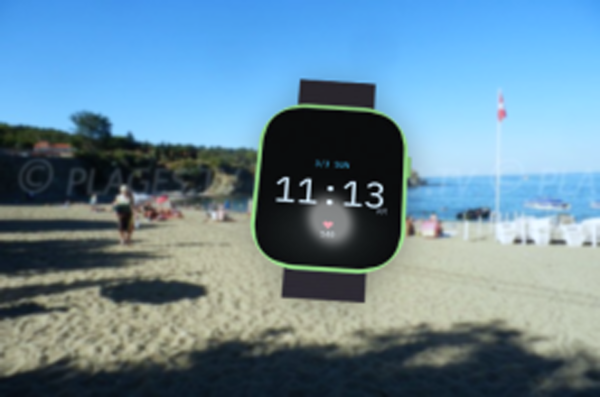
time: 11:13
